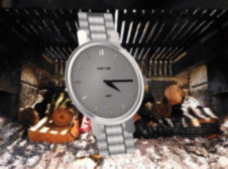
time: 4:15
